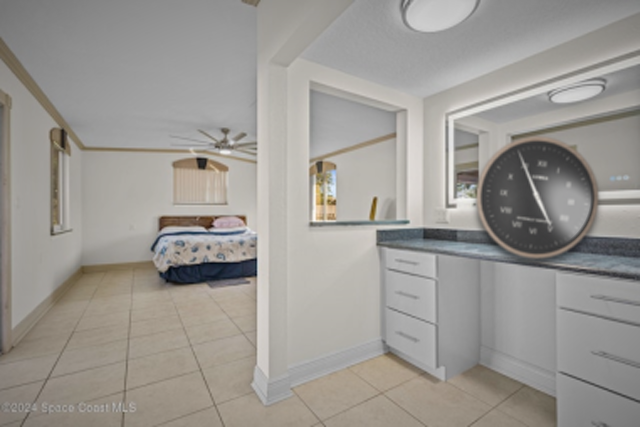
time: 4:55
